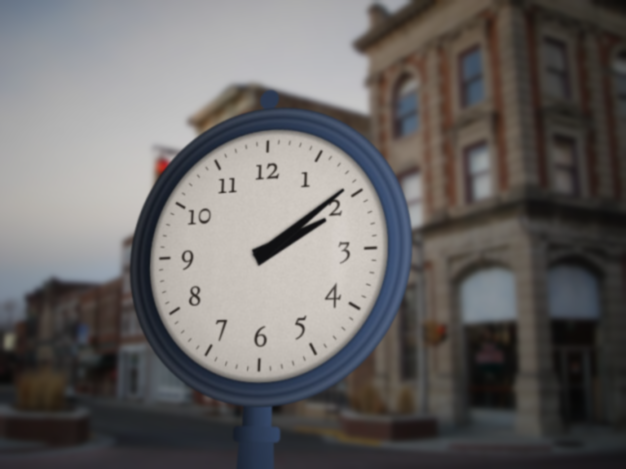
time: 2:09
